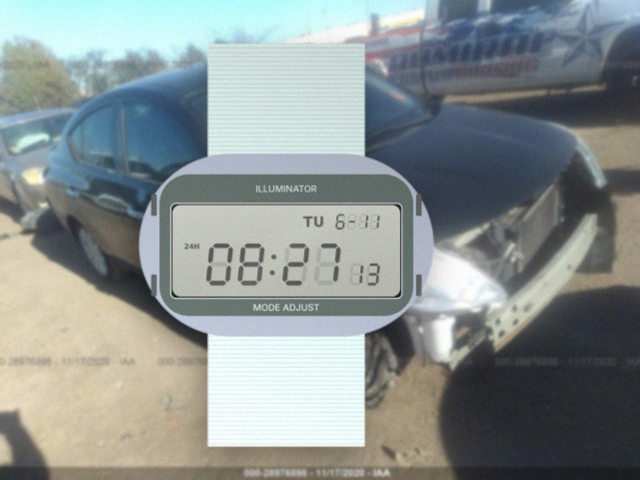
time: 8:27:13
